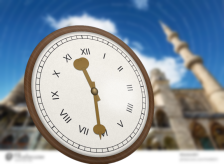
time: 11:31
